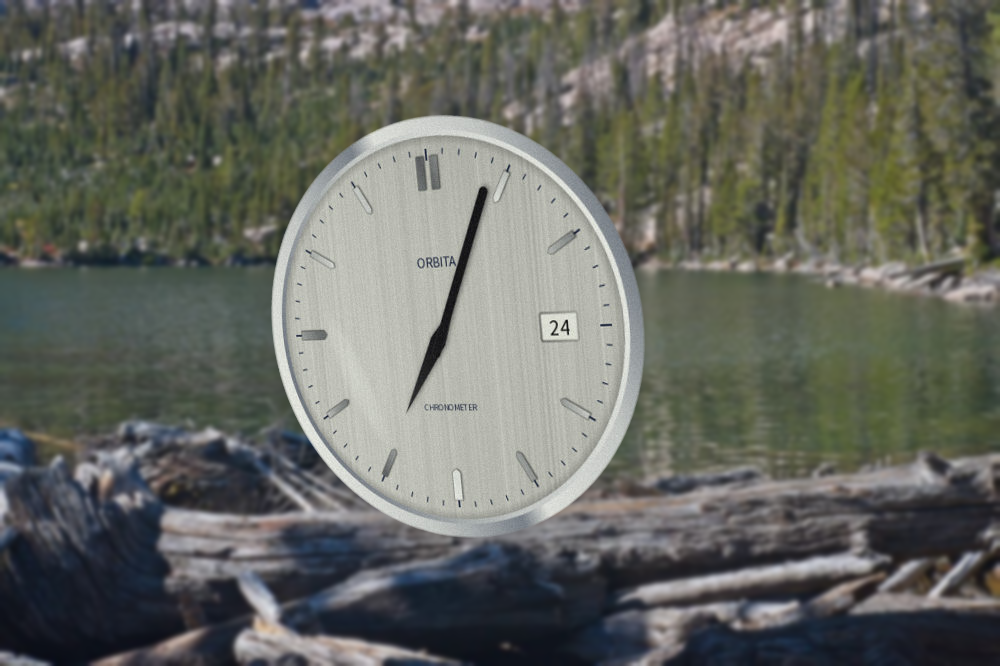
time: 7:04
